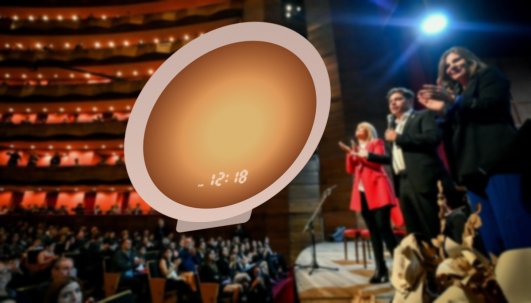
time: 12:18
